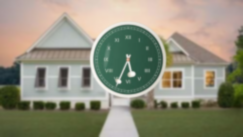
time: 5:34
